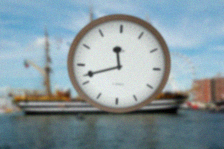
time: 11:42
